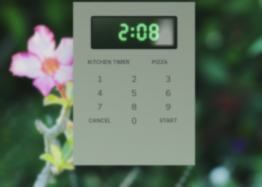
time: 2:08
